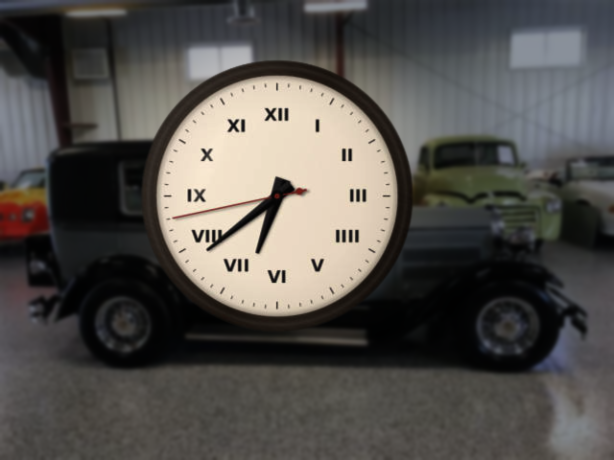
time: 6:38:43
